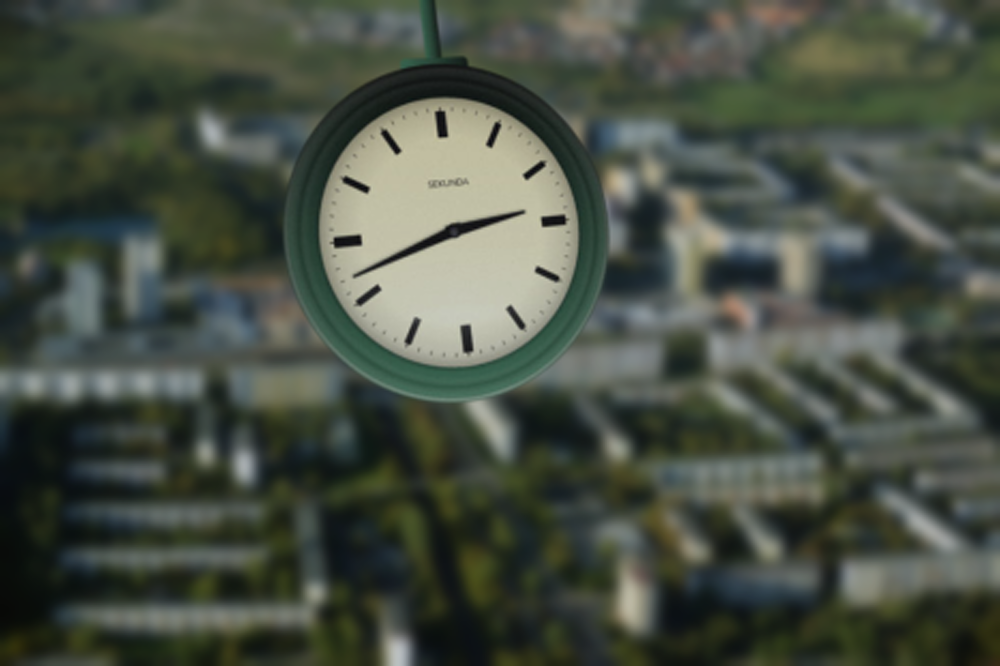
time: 2:42
